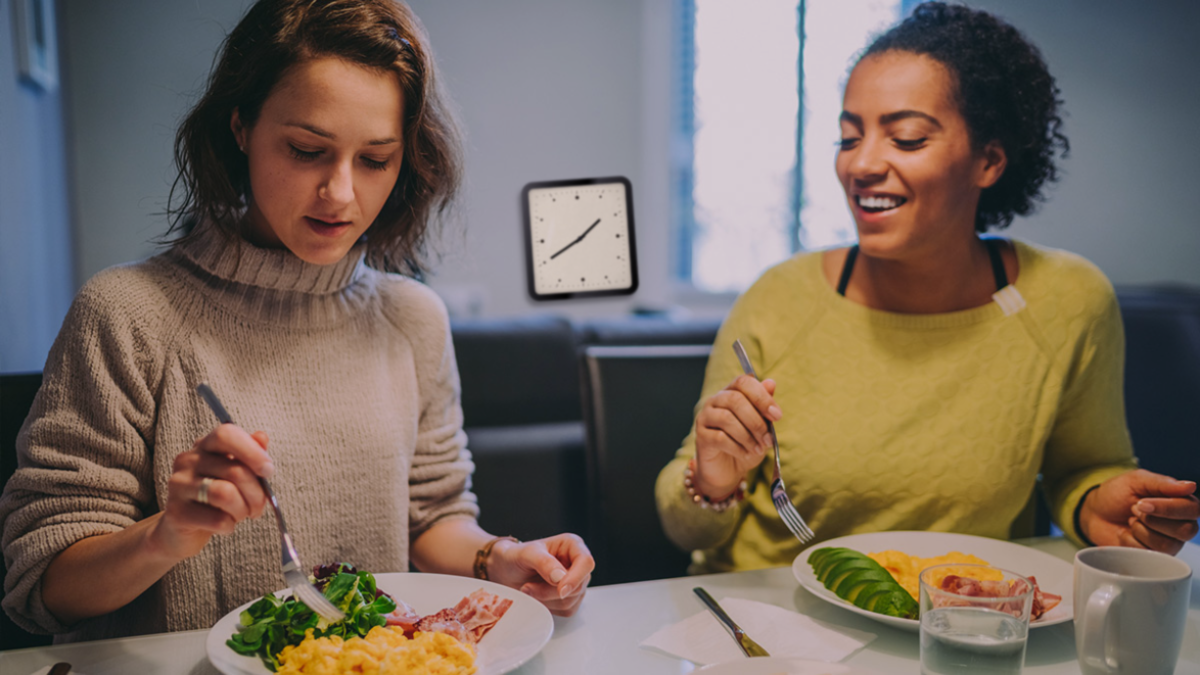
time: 1:40
